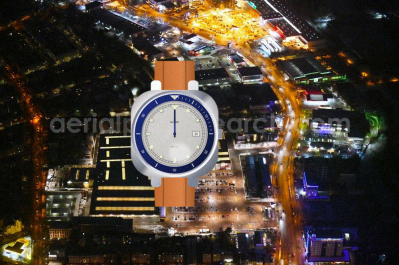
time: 12:00
